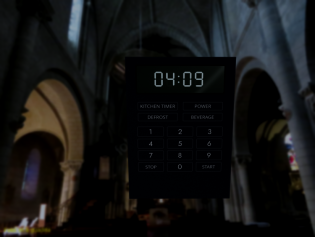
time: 4:09
